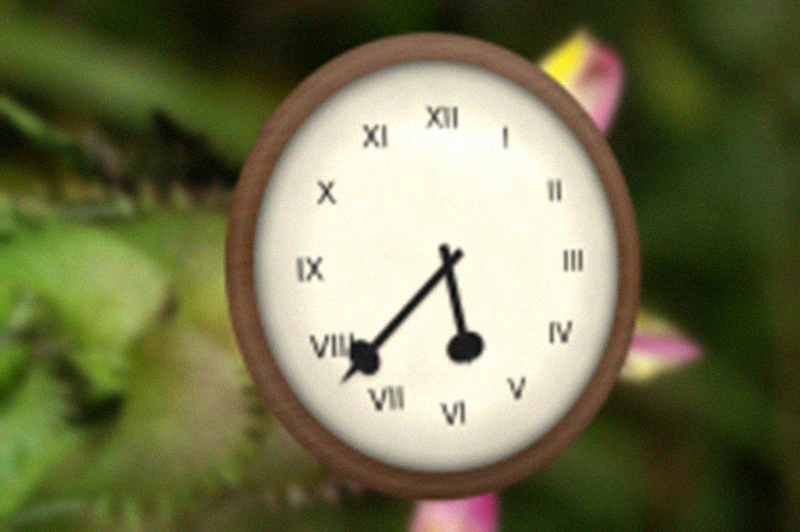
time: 5:38
